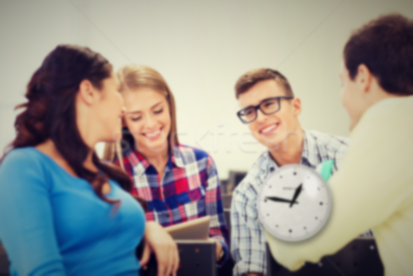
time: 12:46
